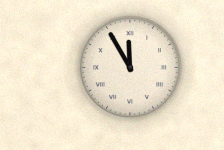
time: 11:55
